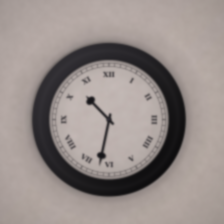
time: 10:32
